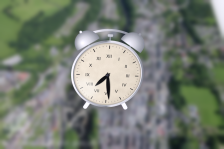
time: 7:29
